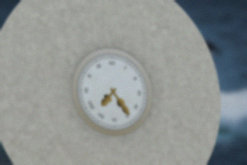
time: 7:24
